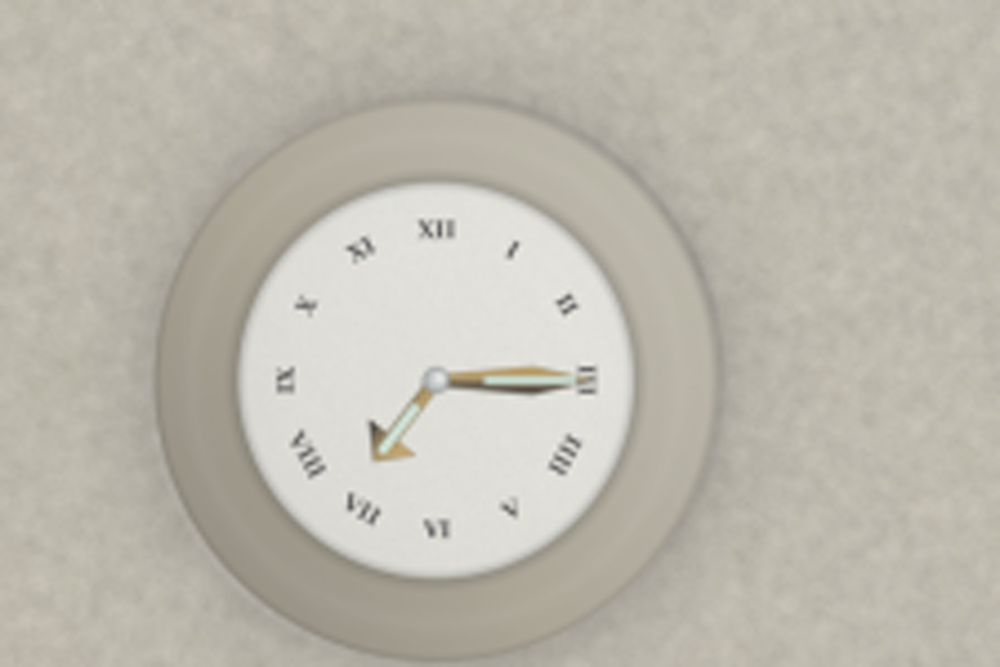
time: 7:15
